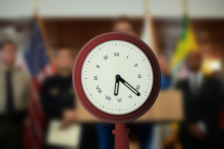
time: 6:22
